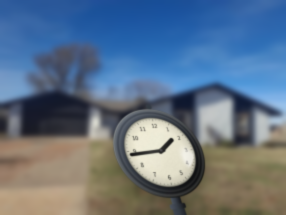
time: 1:44
